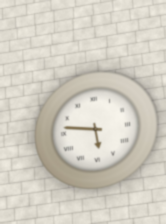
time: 5:47
